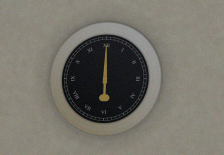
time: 6:00
